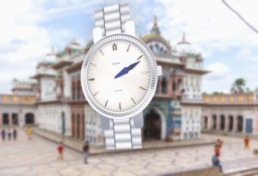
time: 2:11
